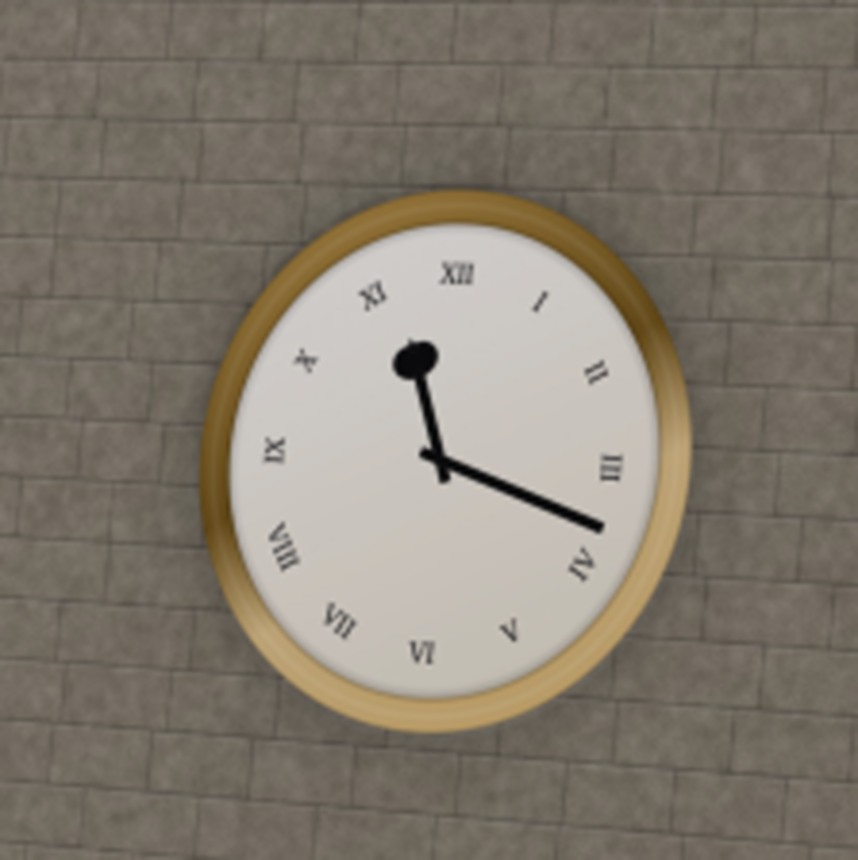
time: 11:18
